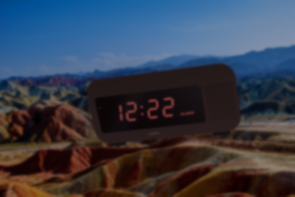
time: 12:22
